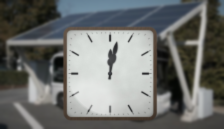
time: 12:02
